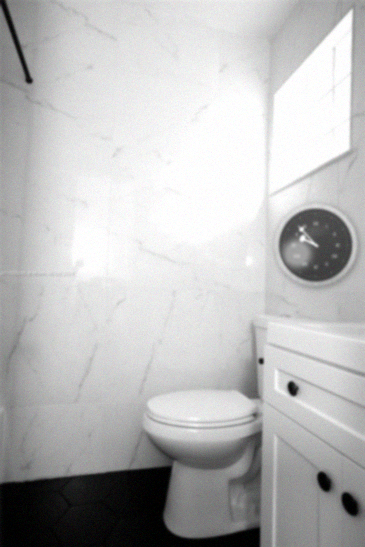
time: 9:53
